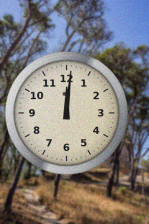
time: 12:01
